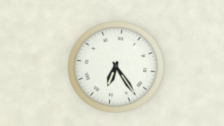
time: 6:23
